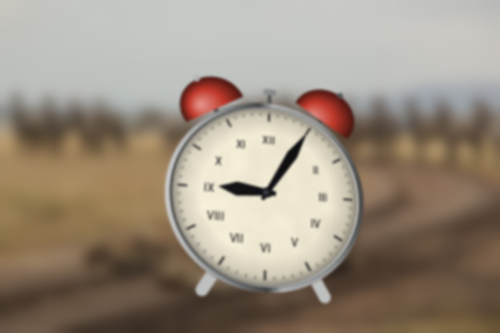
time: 9:05
